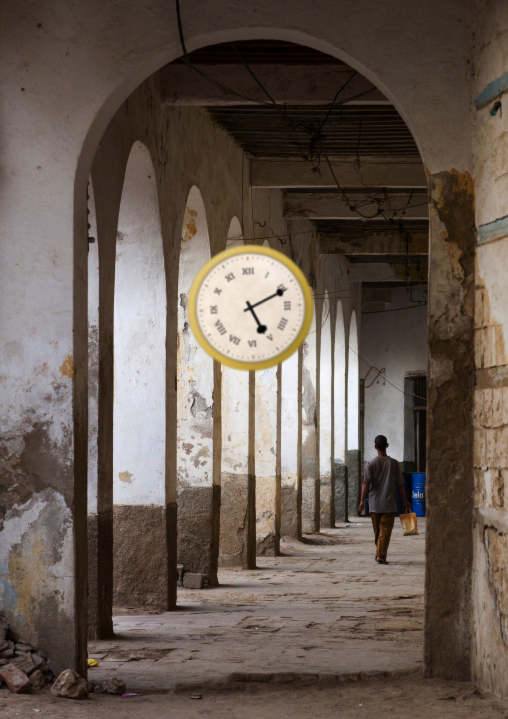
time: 5:11
